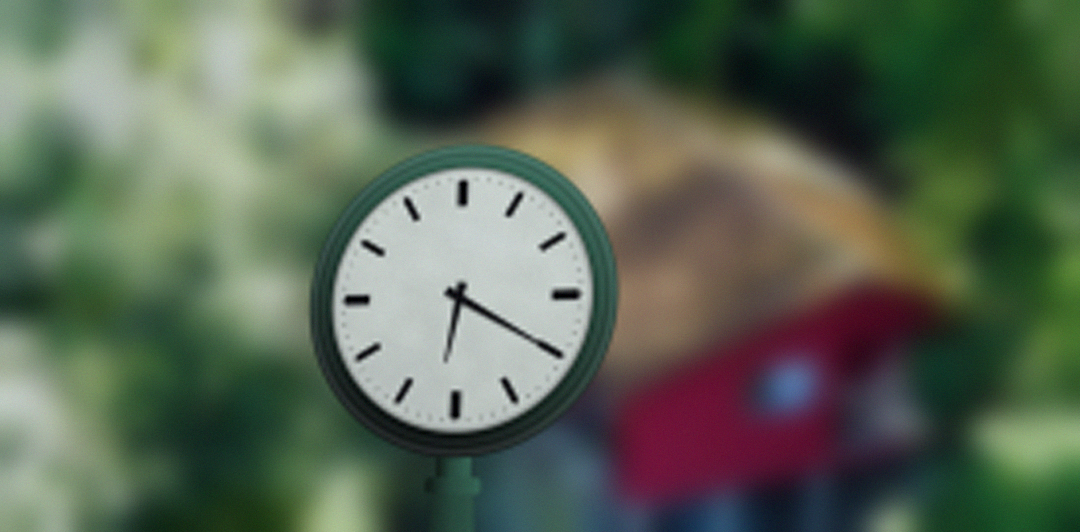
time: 6:20
